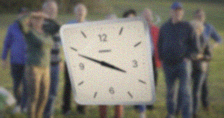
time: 3:49
